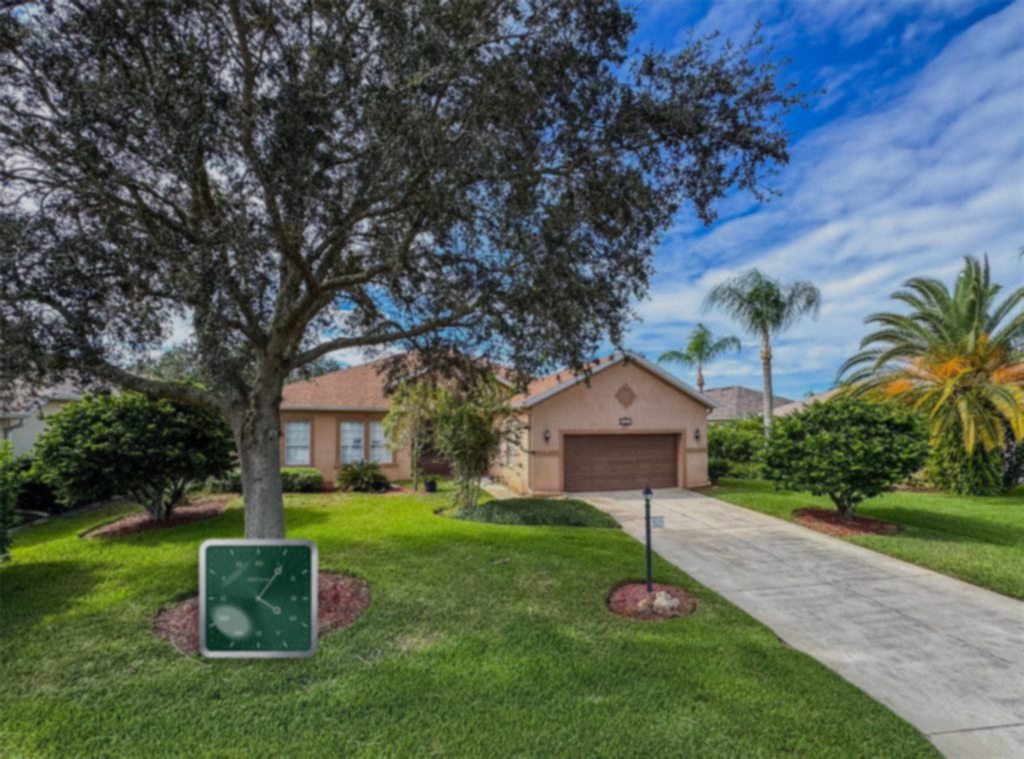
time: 4:06
